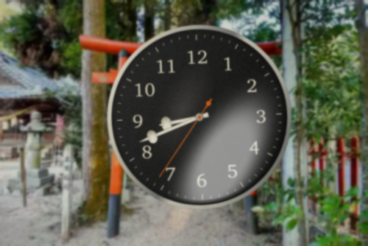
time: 8:41:36
